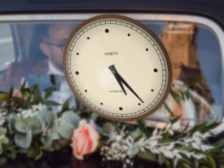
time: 5:24
